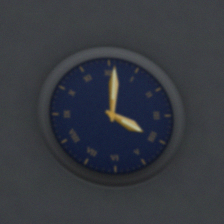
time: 4:01
